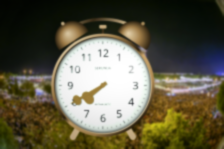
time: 7:40
